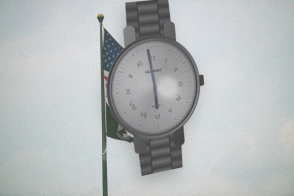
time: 5:59
